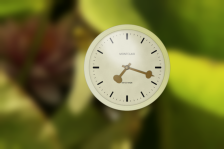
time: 7:18
